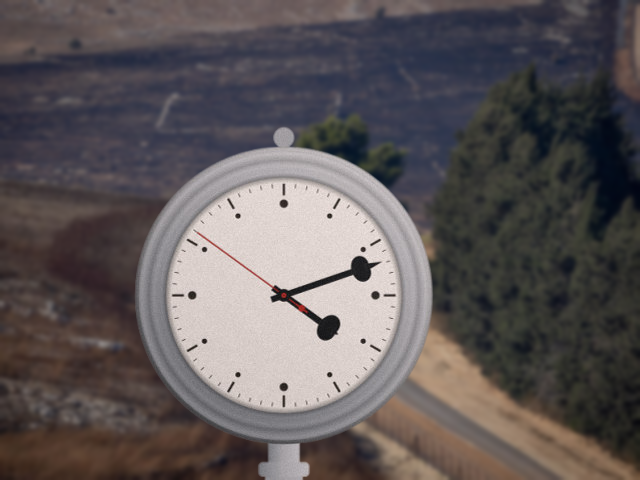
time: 4:11:51
